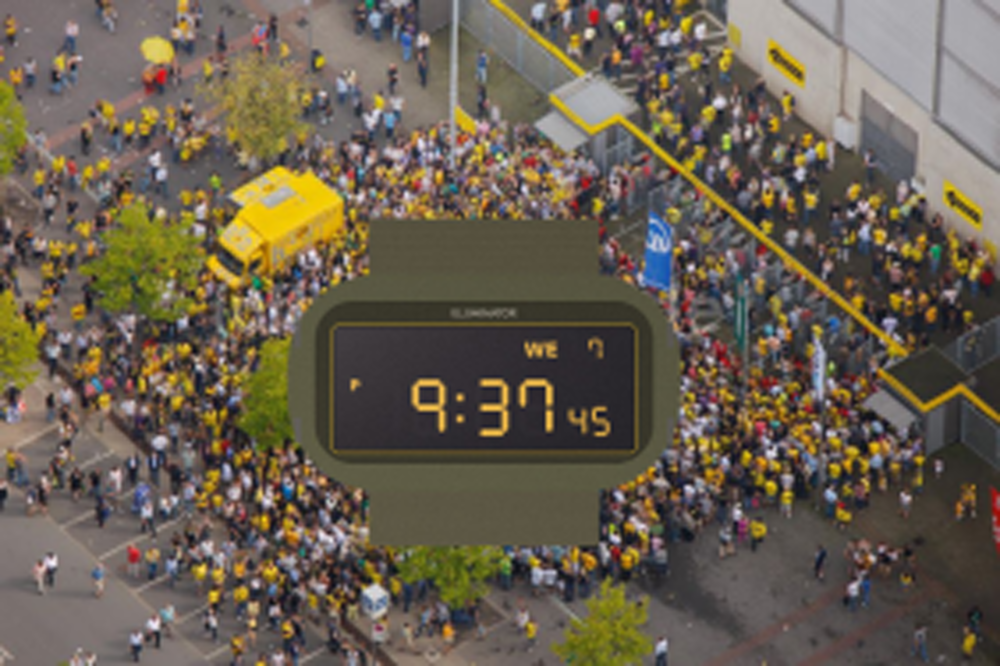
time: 9:37:45
